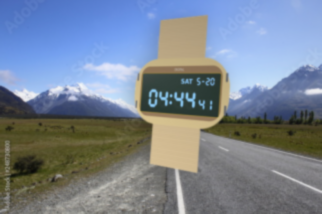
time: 4:44:41
